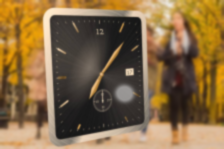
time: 7:07
